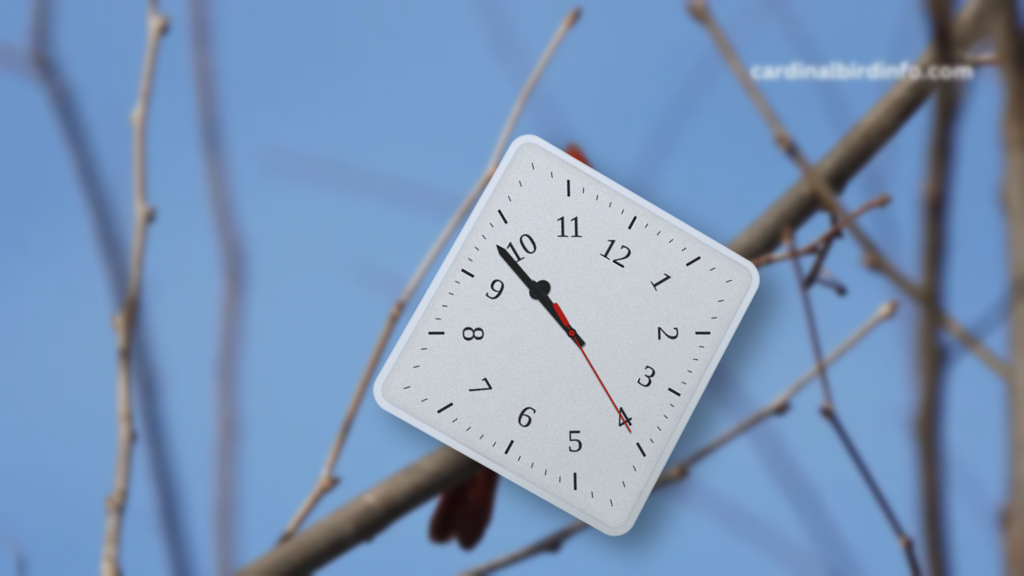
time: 9:48:20
